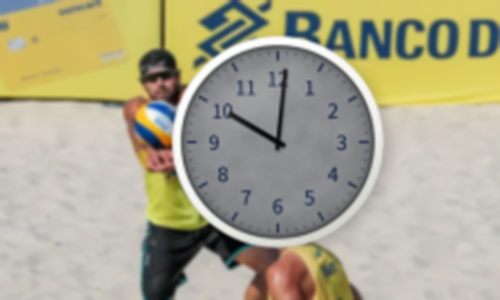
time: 10:01
